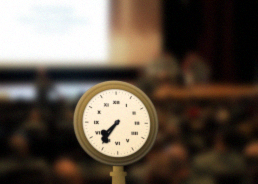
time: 7:36
